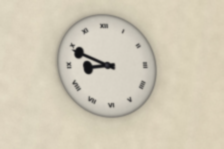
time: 8:49
